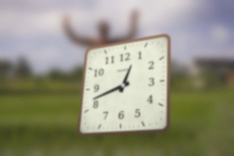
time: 12:42
